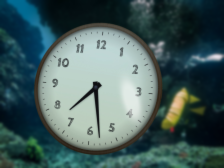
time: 7:28
